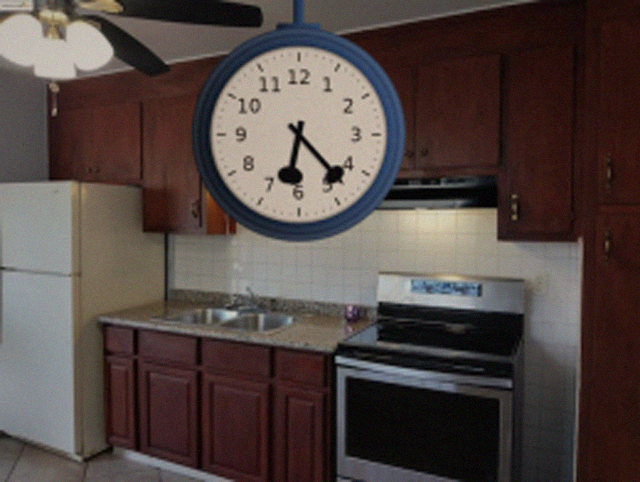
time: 6:23
